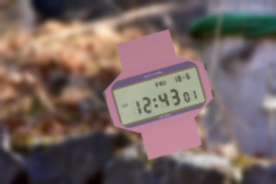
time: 12:43:01
